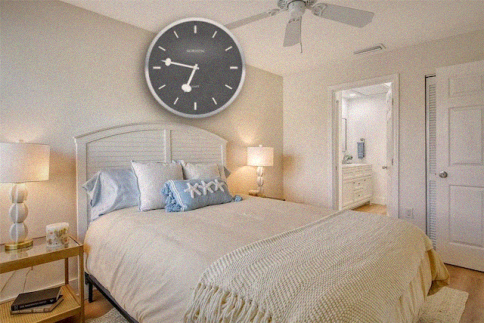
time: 6:47
